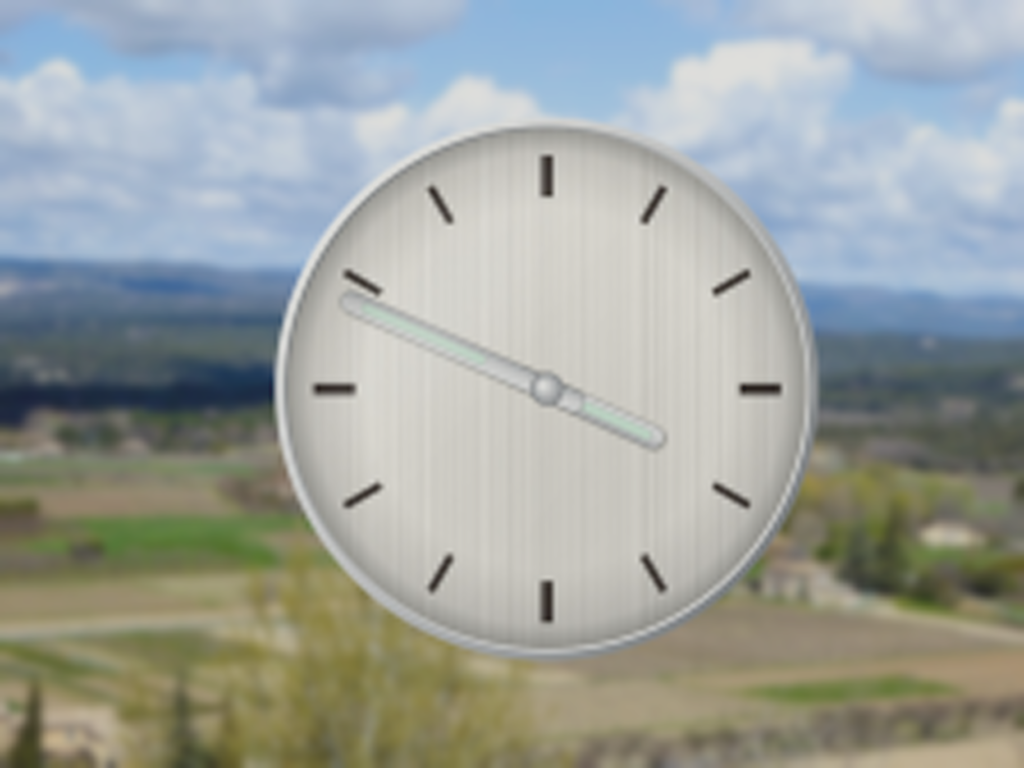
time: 3:49
